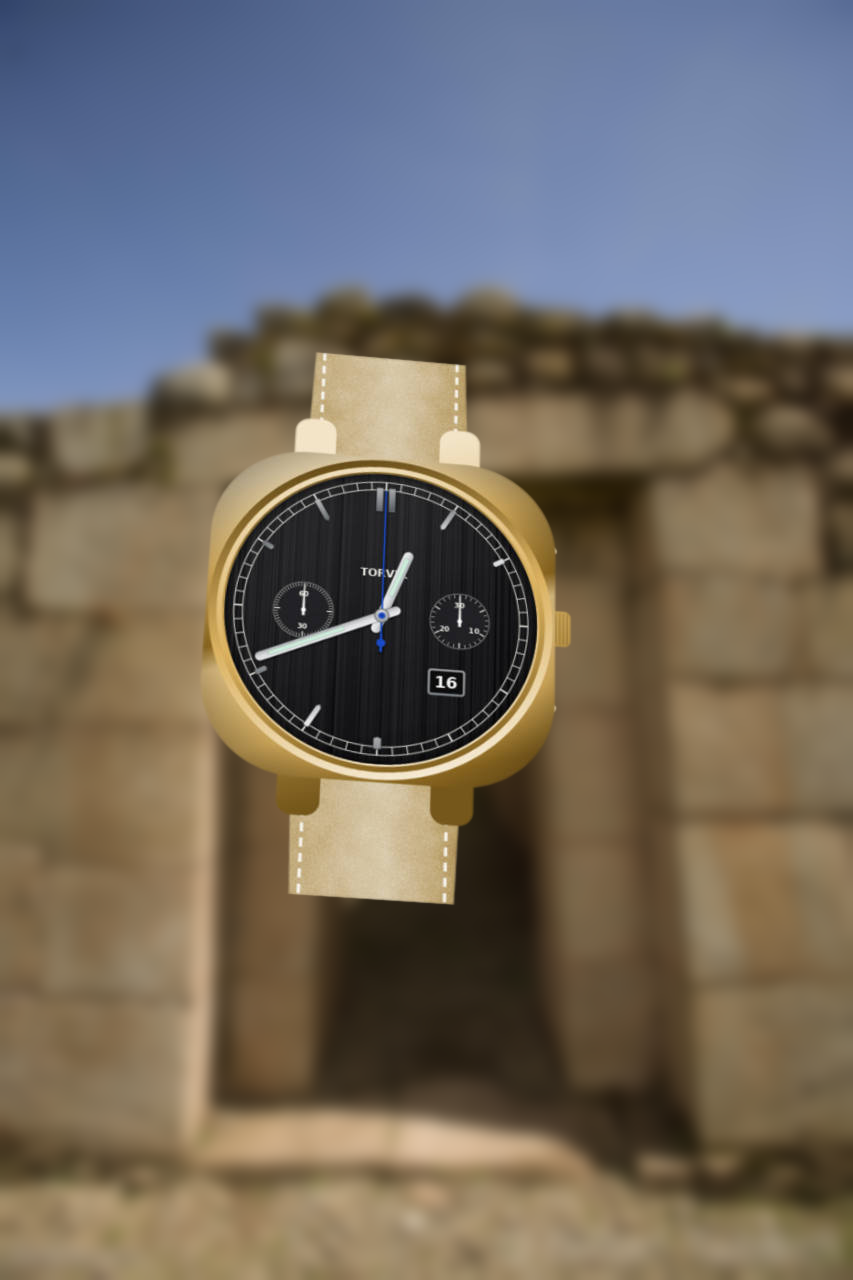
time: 12:41
